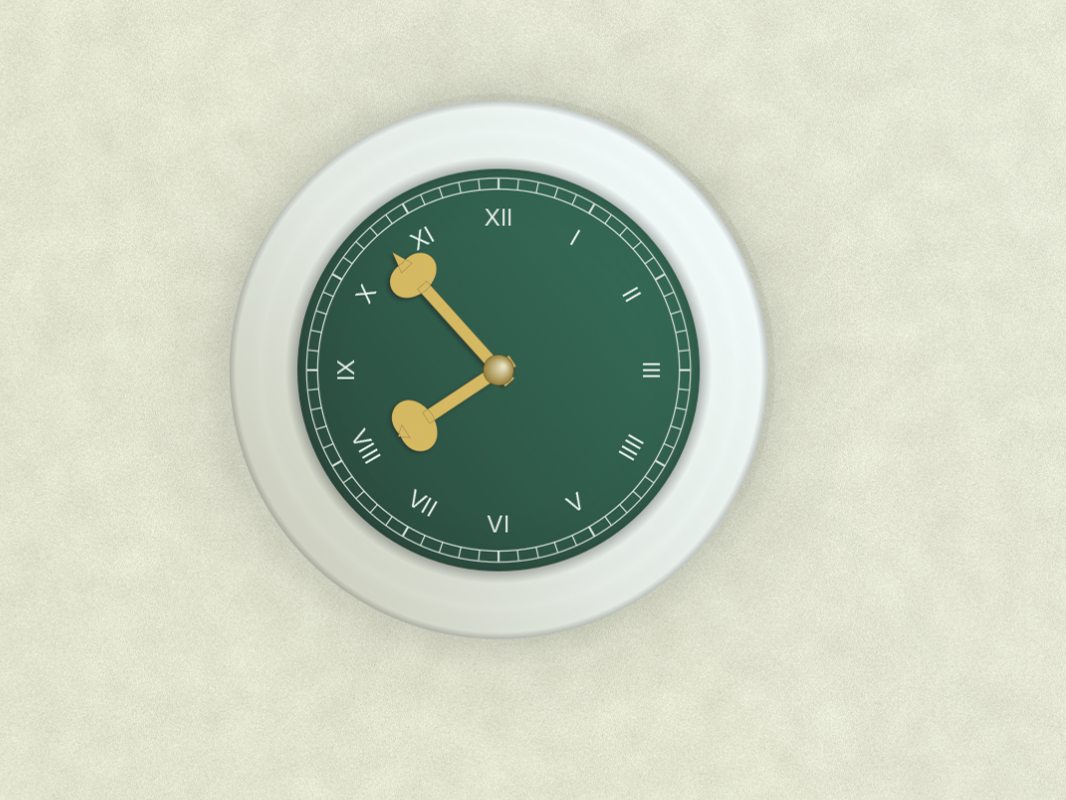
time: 7:53
